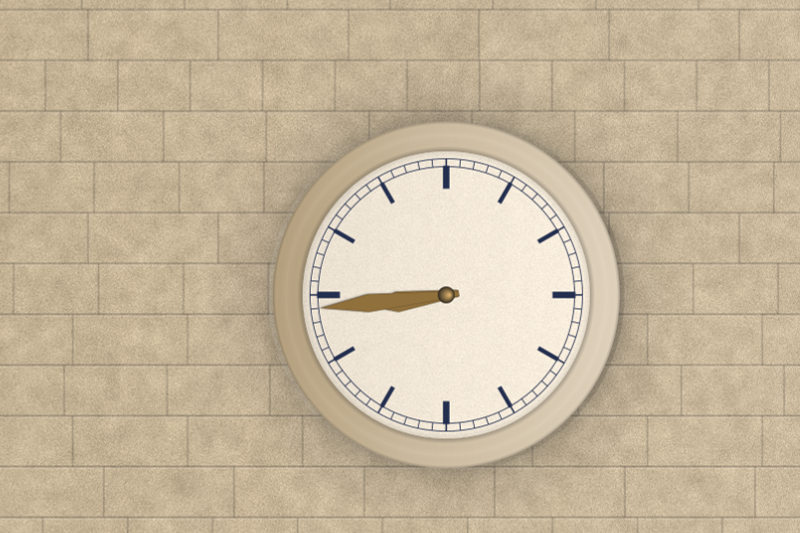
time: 8:44
